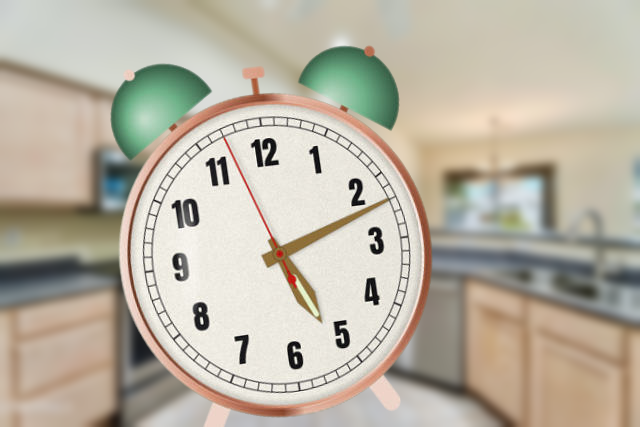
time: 5:11:57
